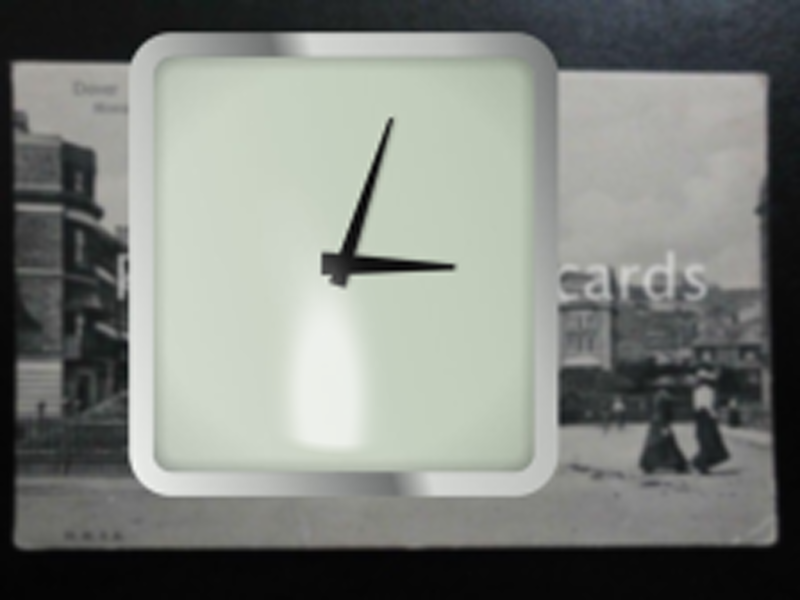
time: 3:03
